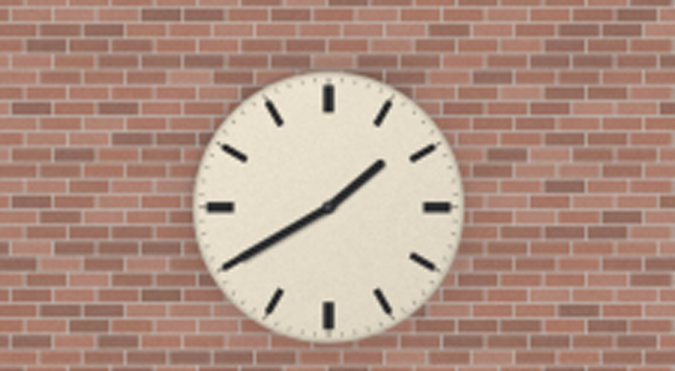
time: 1:40
